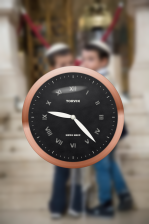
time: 9:23
